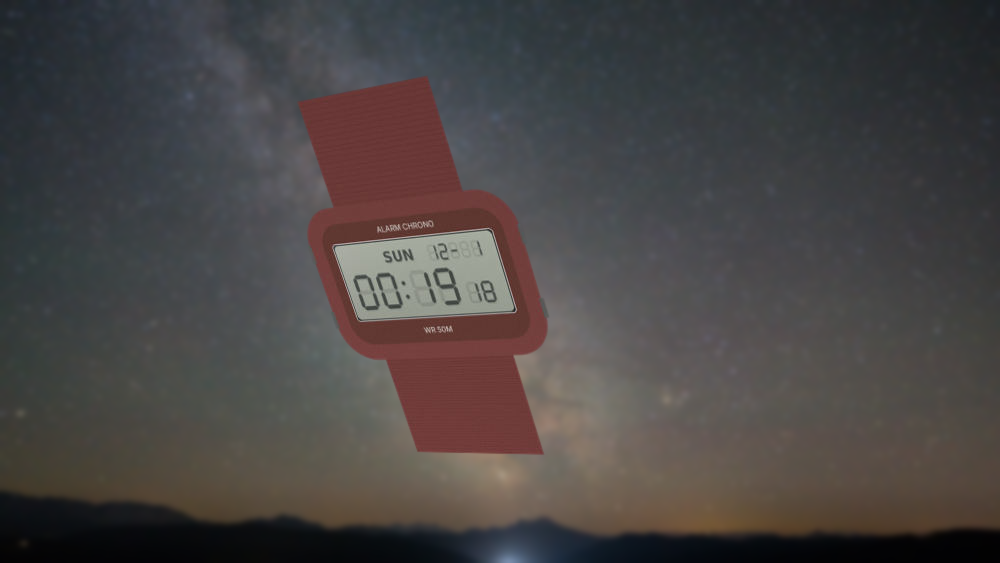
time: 0:19:18
